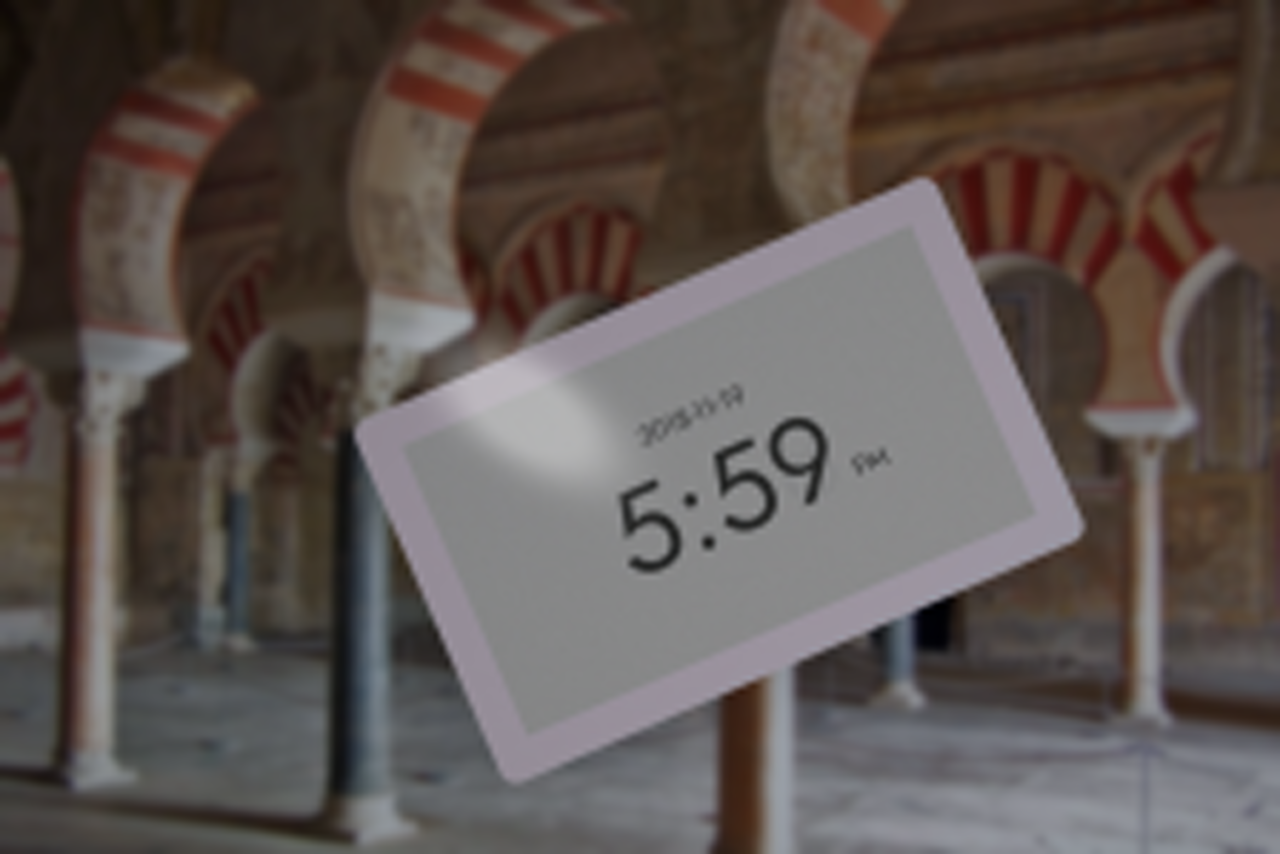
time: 5:59
